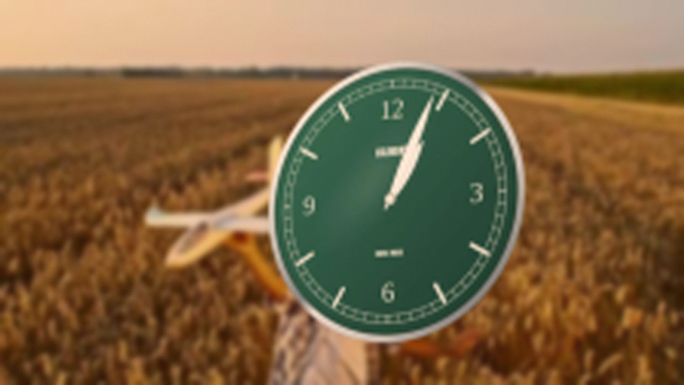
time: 1:04
